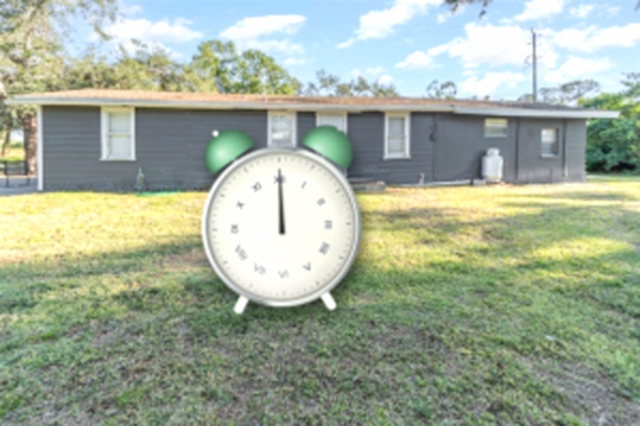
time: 12:00
